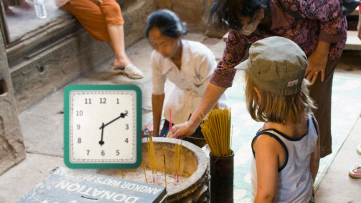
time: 6:10
